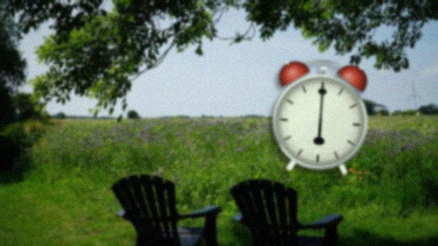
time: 6:00
